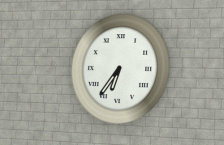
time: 6:36
